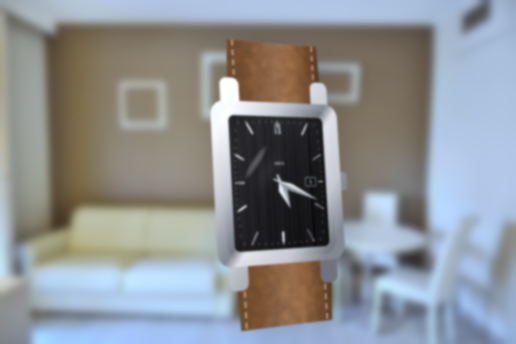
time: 5:19
